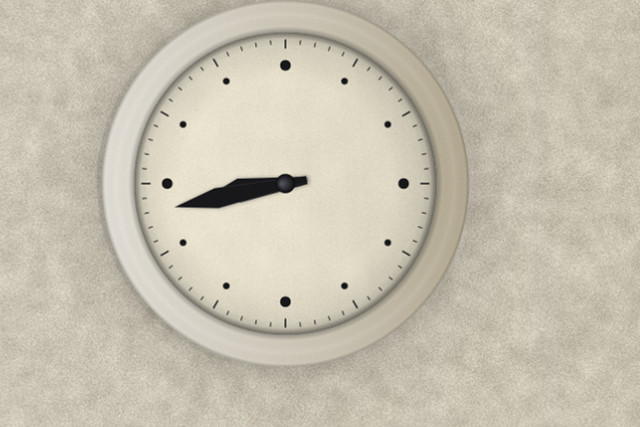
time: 8:43
